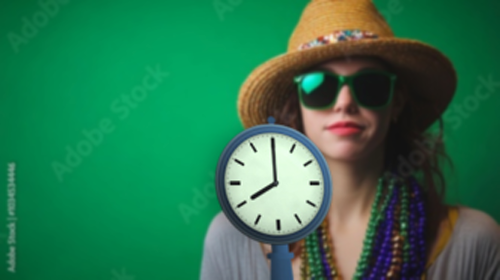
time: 8:00
